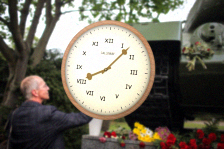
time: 8:07
